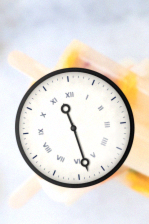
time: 11:28
